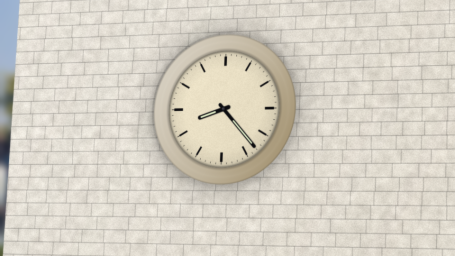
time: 8:23
